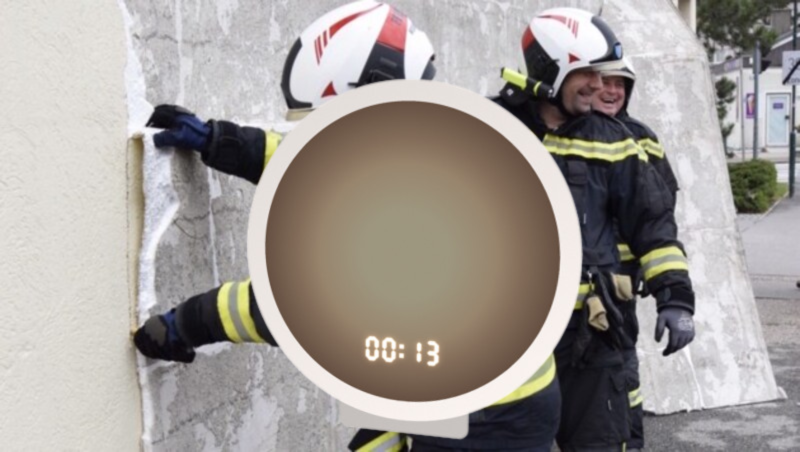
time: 0:13
